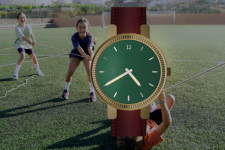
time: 4:40
